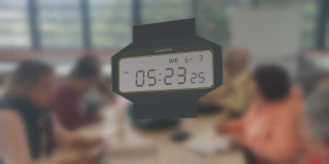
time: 5:23:25
